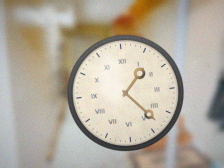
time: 1:23
